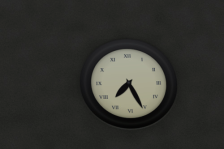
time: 7:26
